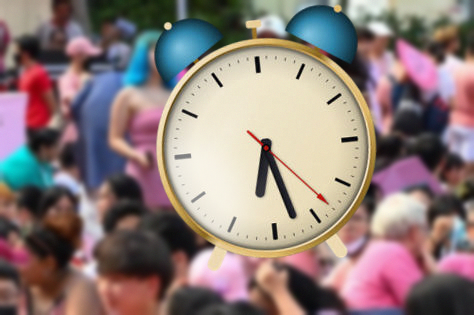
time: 6:27:23
